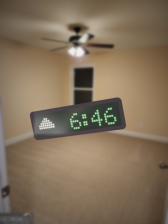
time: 6:46
